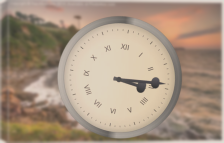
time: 3:14
